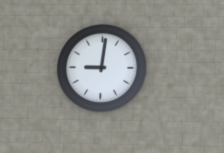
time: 9:01
